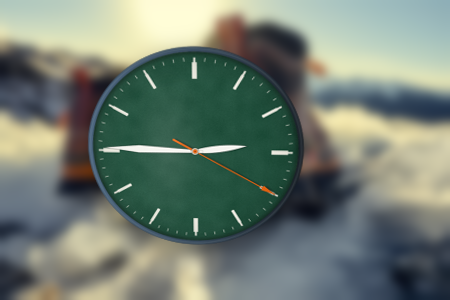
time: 2:45:20
